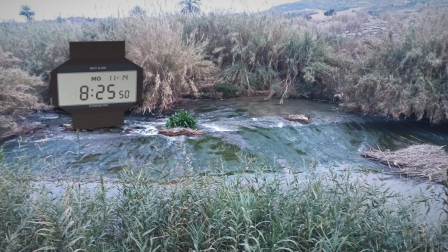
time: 8:25:50
